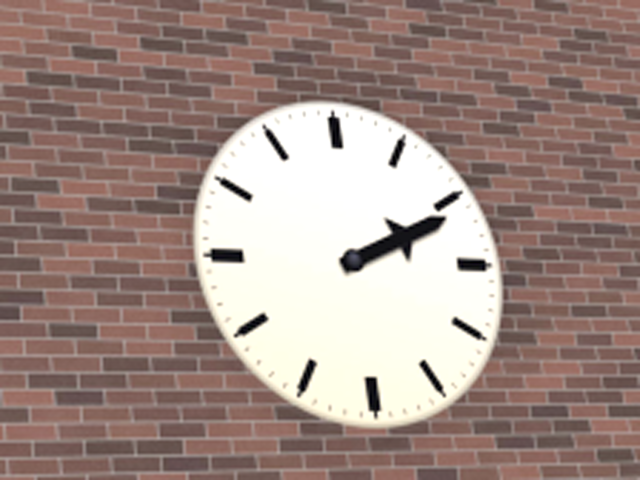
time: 2:11
